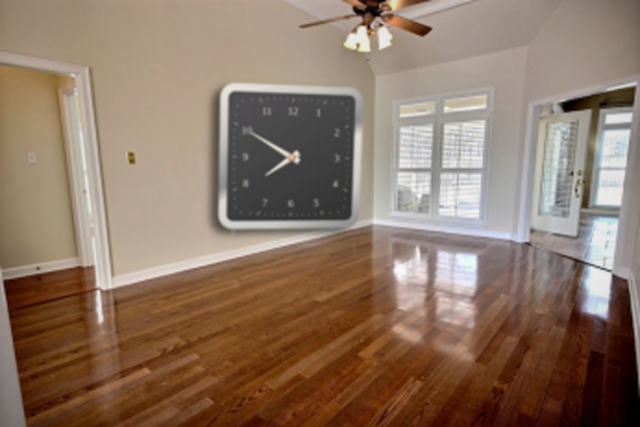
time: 7:50
